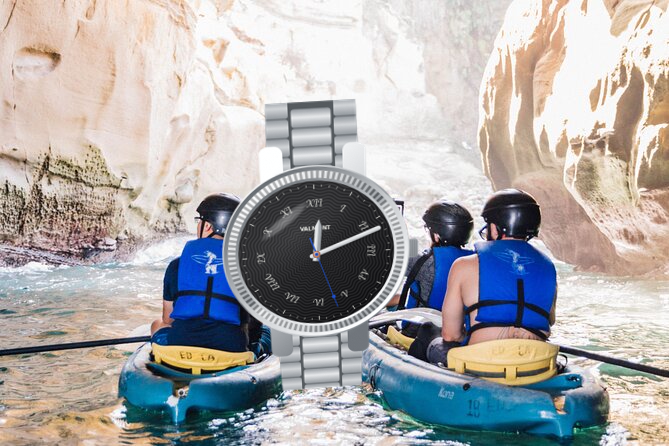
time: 12:11:27
